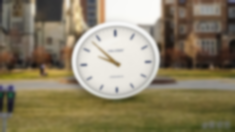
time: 9:53
